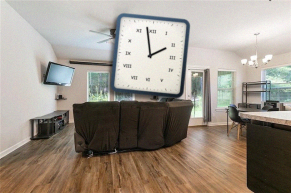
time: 1:58
